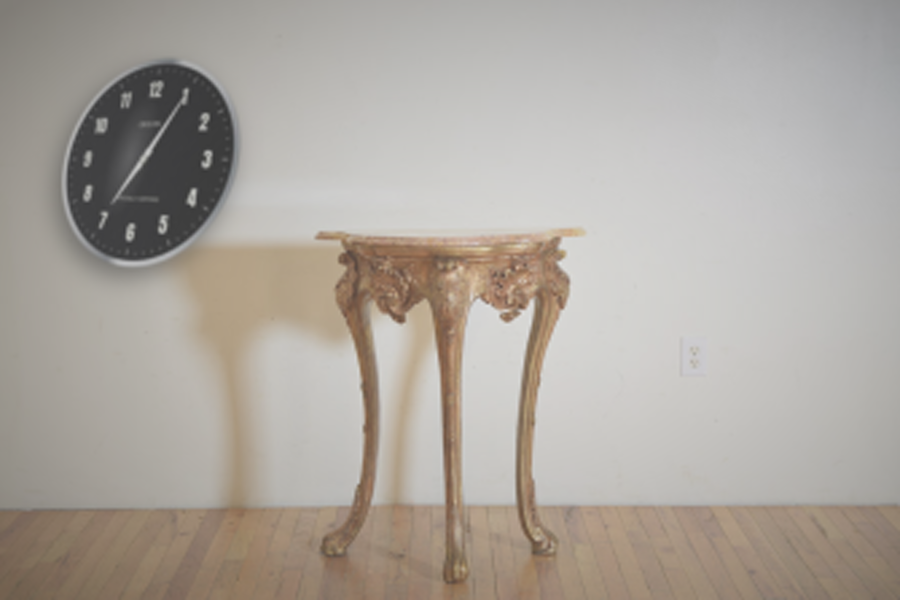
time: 7:05
